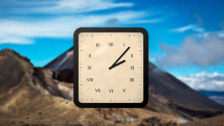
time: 2:07
